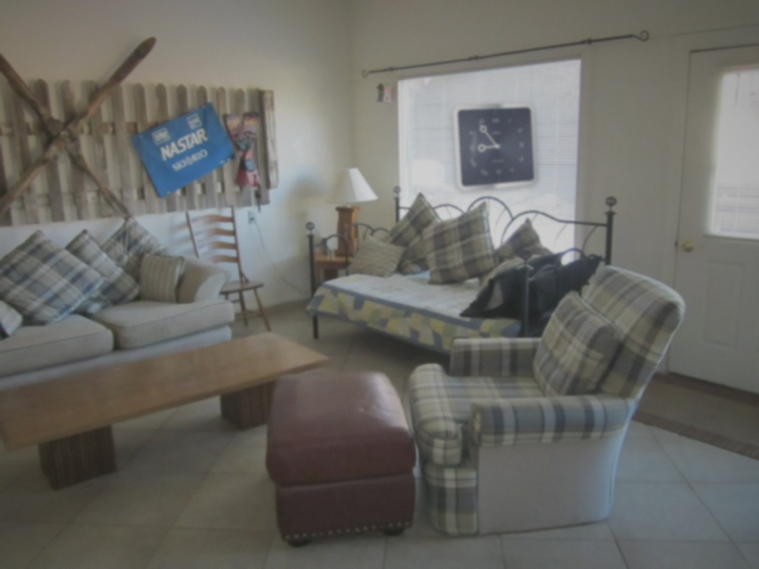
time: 8:54
